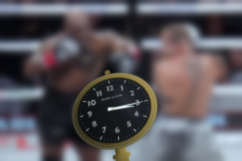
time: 3:15
